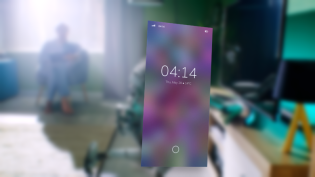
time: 4:14
